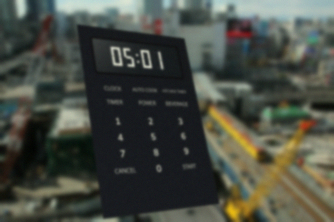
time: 5:01
